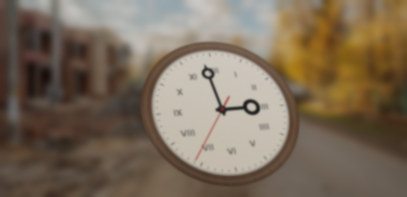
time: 2:58:36
